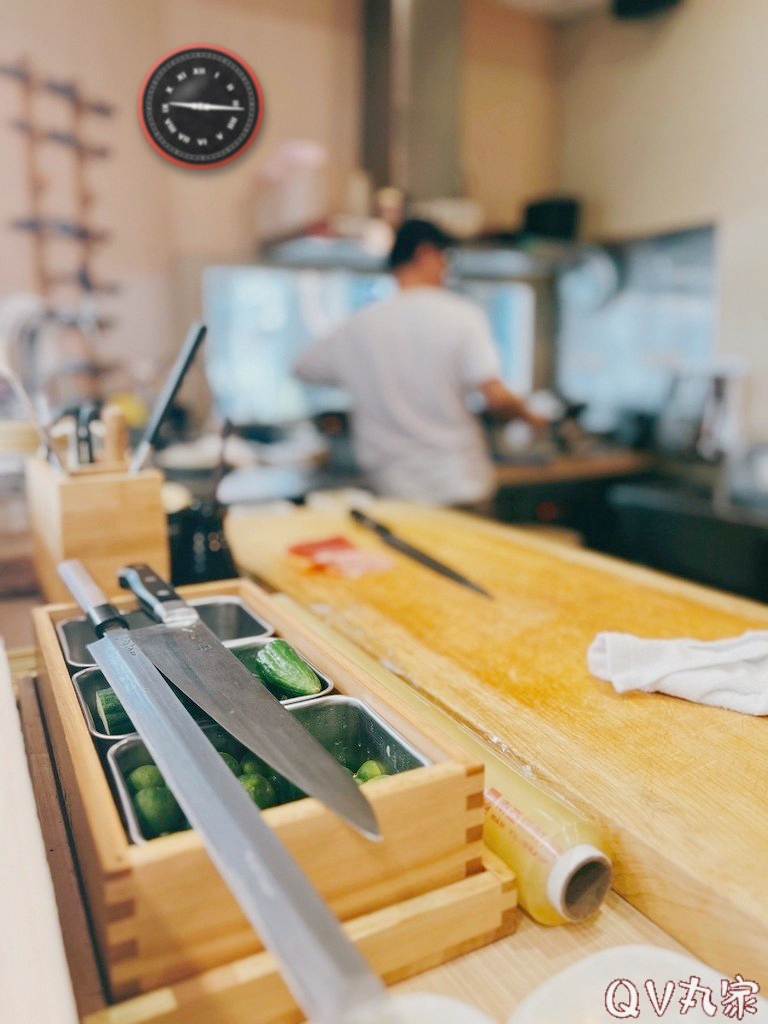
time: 9:16
